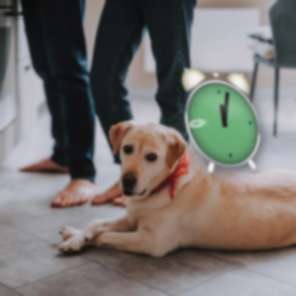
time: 12:03
